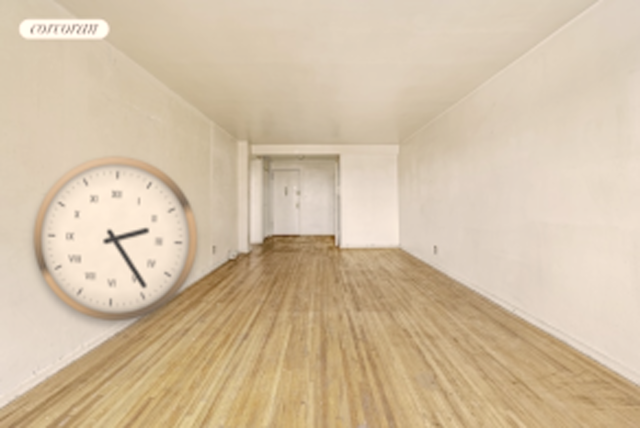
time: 2:24
